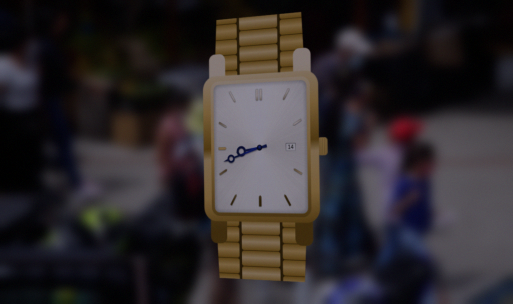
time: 8:42
